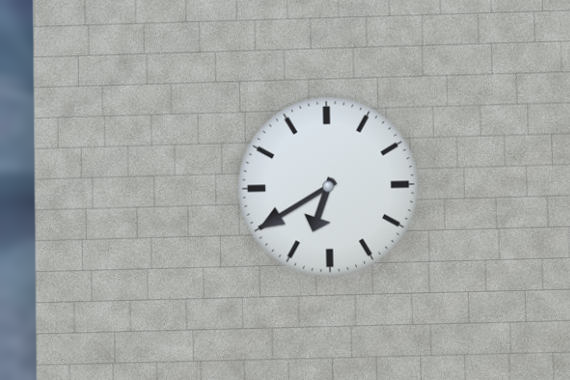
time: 6:40
